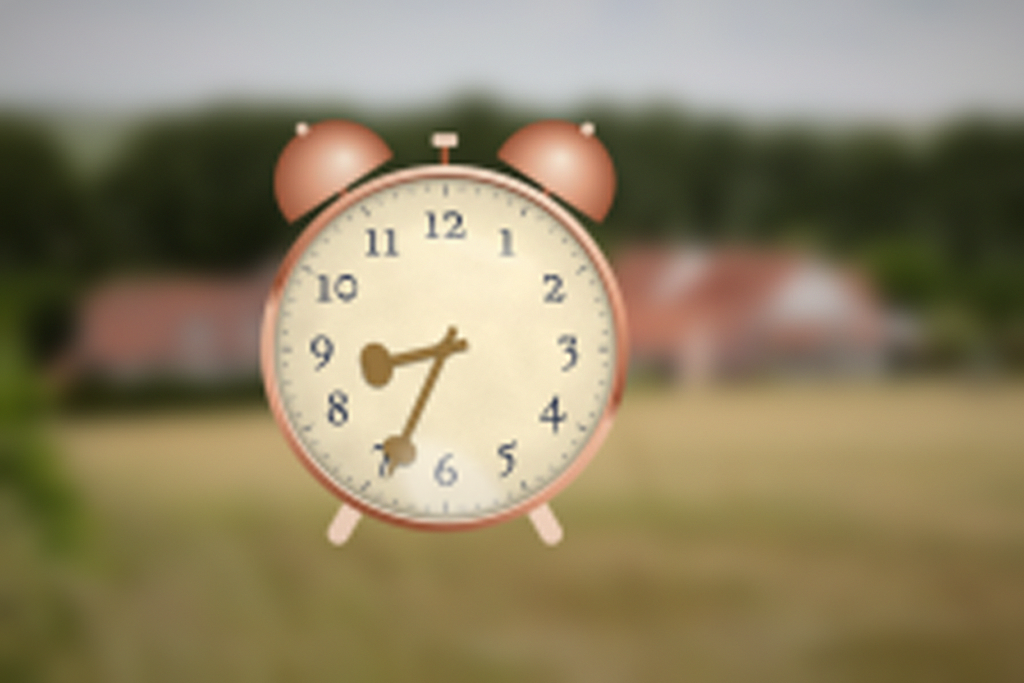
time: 8:34
